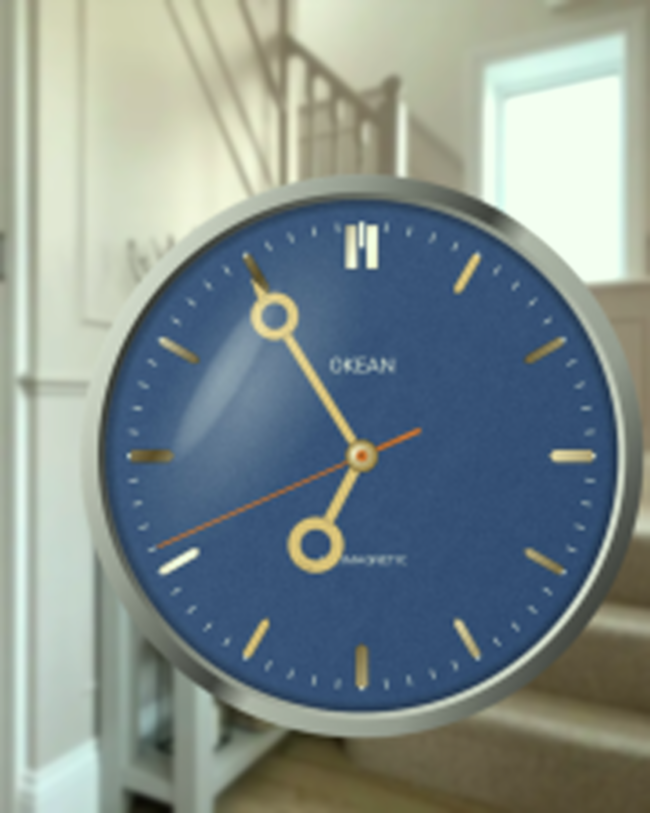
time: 6:54:41
